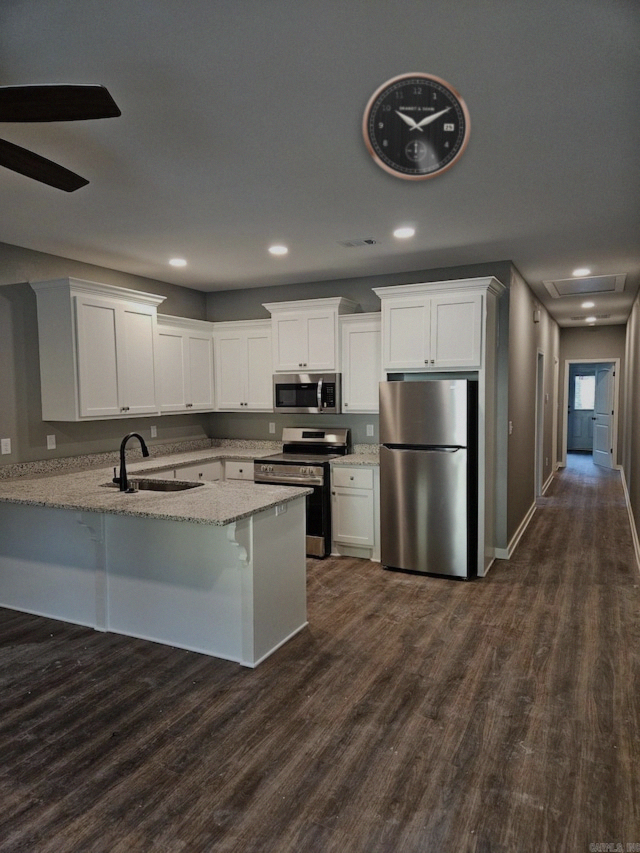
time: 10:10
